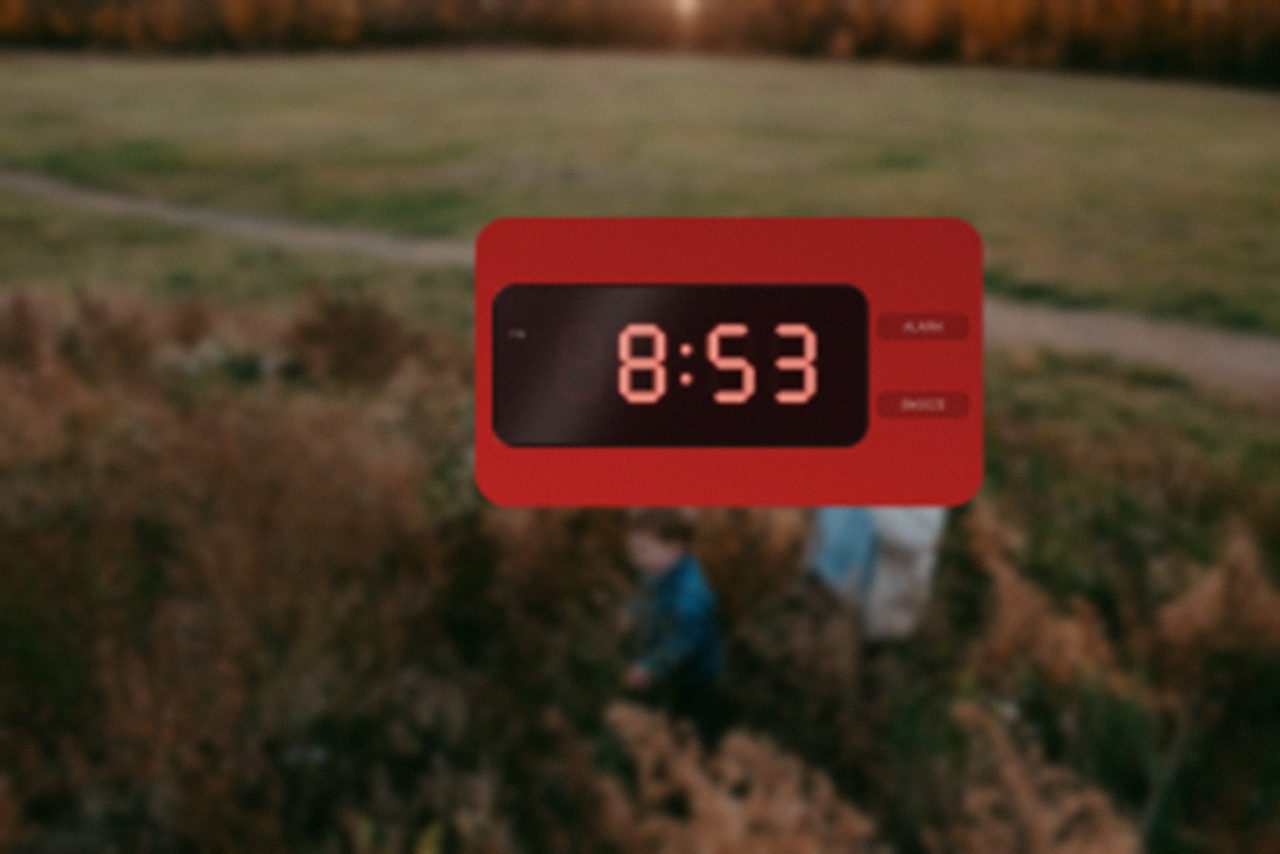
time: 8:53
